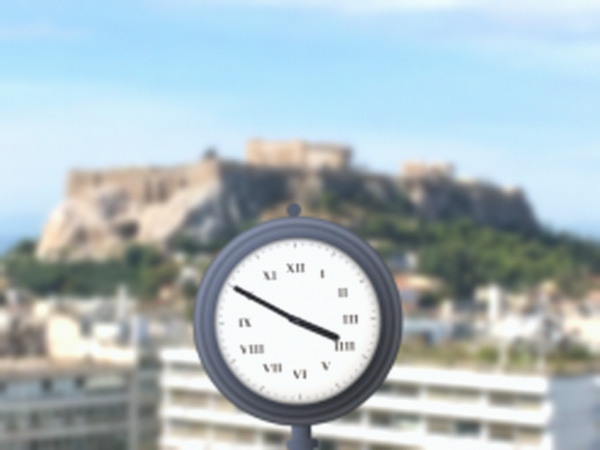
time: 3:50
